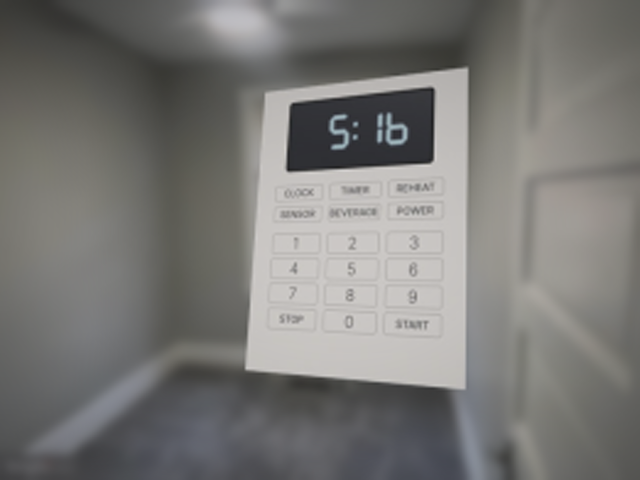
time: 5:16
